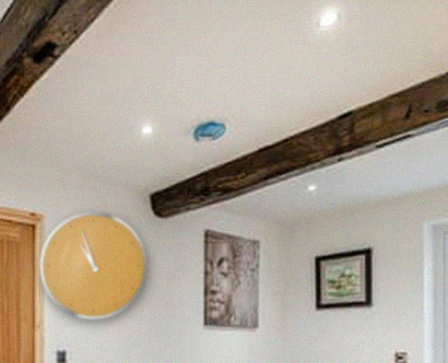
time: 10:57
